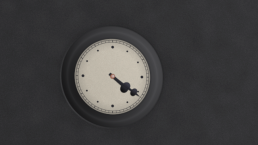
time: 4:21
